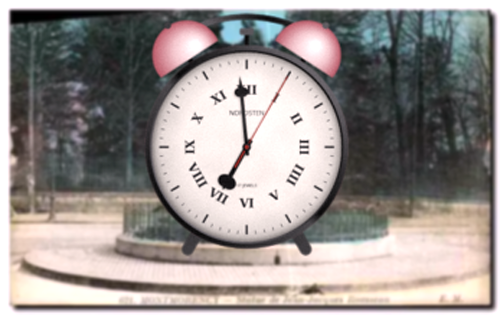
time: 6:59:05
